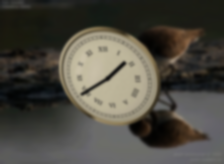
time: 1:40
